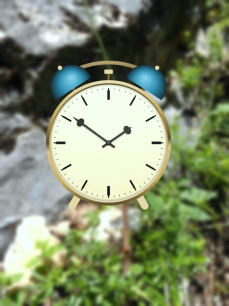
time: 1:51
